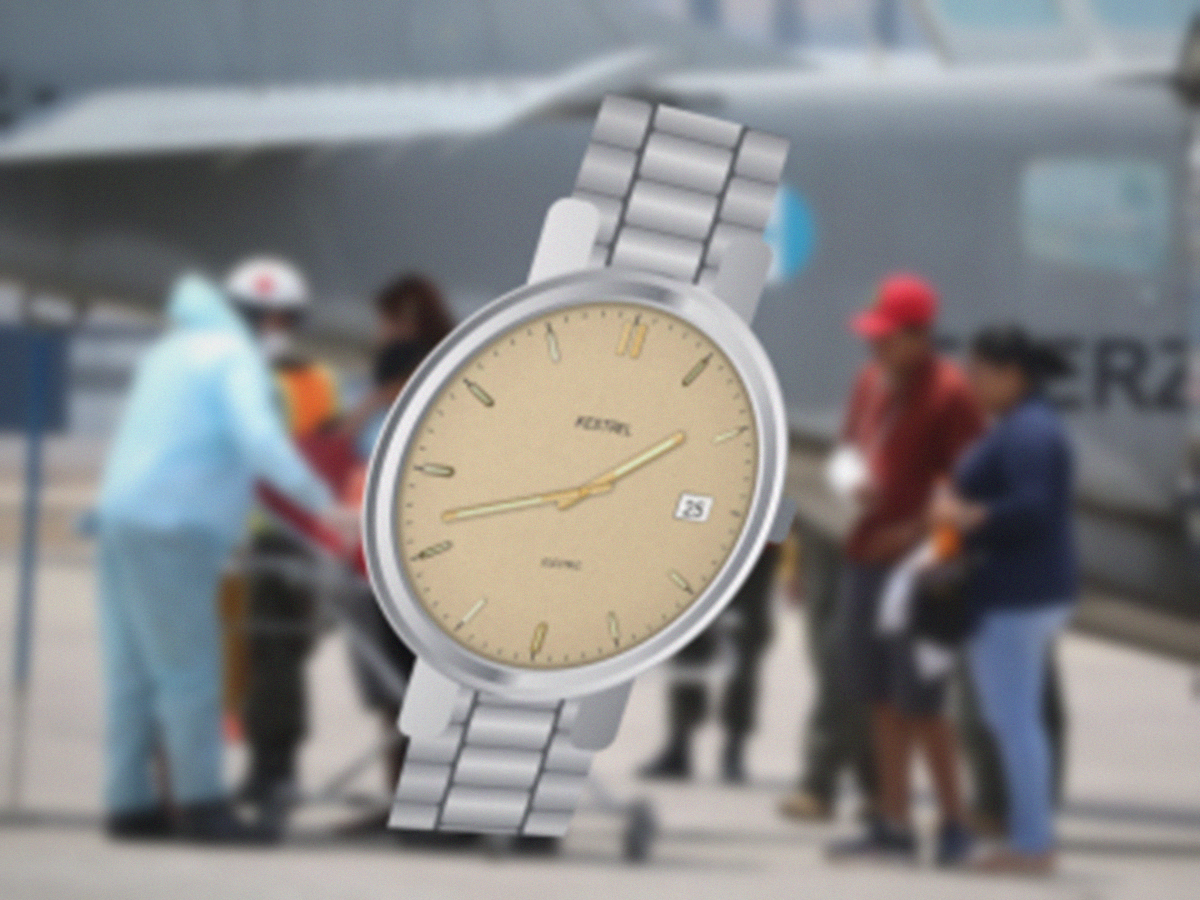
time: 1:42
